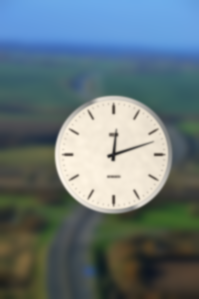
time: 12:12
